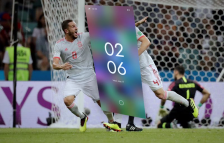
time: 2:06
